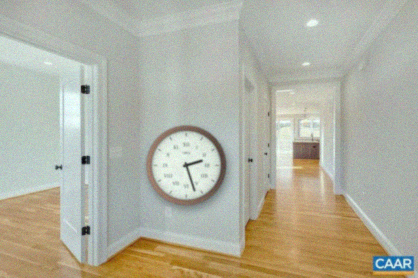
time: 2:27
